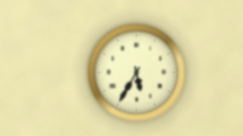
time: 5:35
